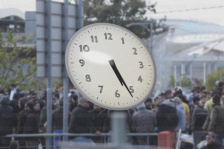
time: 5:26
